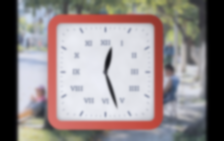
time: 12:27
